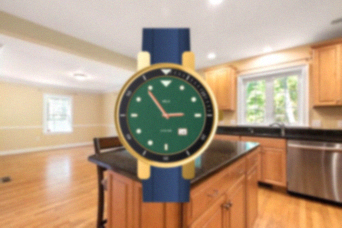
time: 2:54
